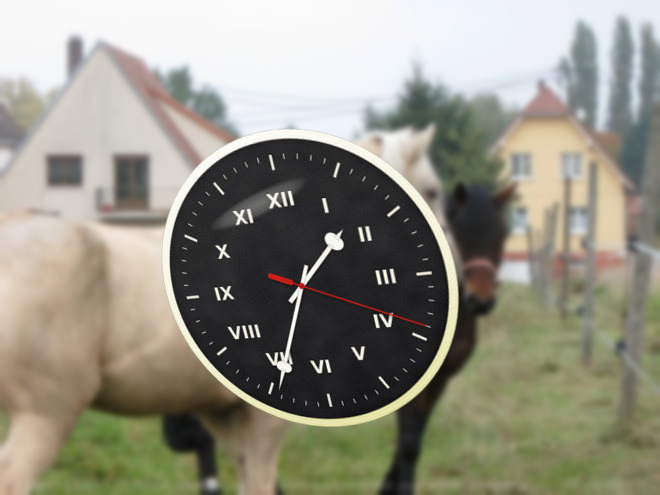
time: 1:34:19
